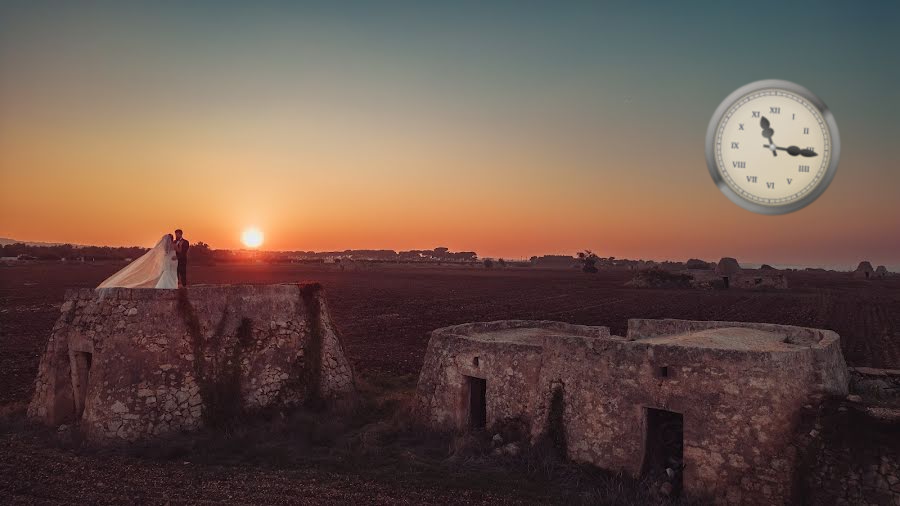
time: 11:16
